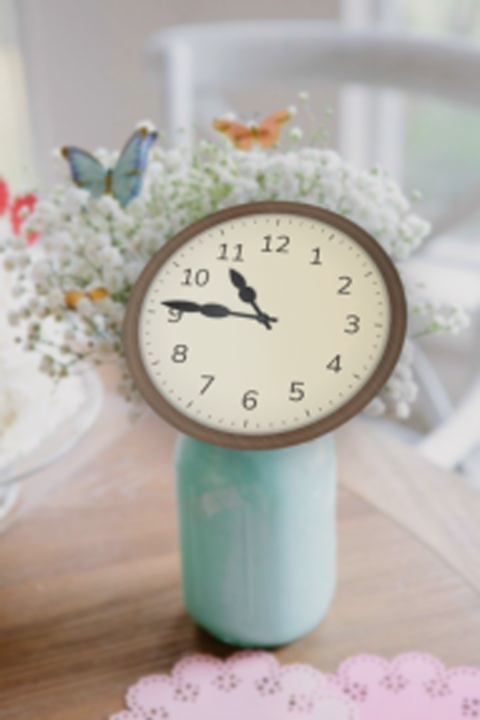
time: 10:46
